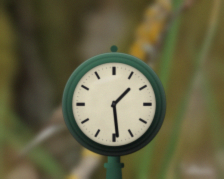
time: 1:29
